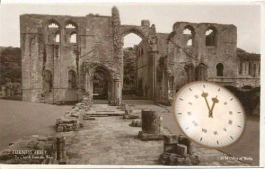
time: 12:59
